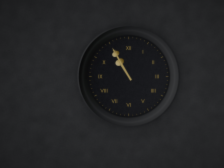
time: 10:55
